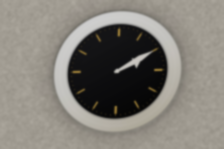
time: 2:10
